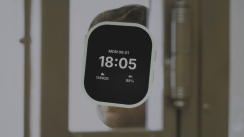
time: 18:05
